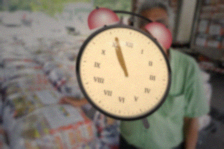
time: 10:56
